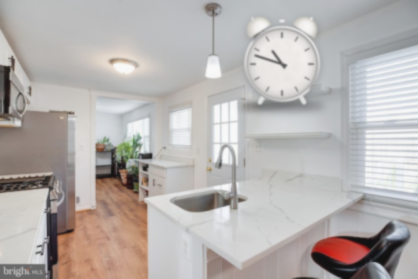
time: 10:48
